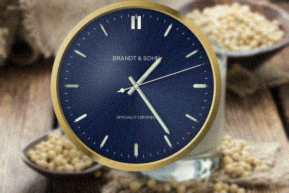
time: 1:24:12
